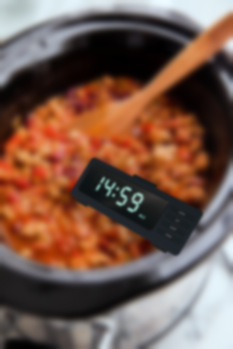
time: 14:59
